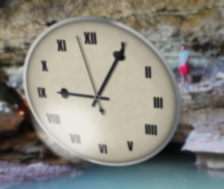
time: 9:04:58
